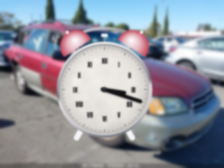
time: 3:18
